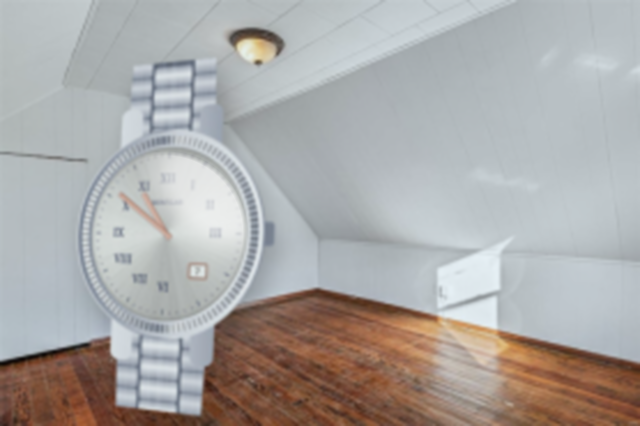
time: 10:51
